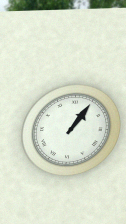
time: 1:05
